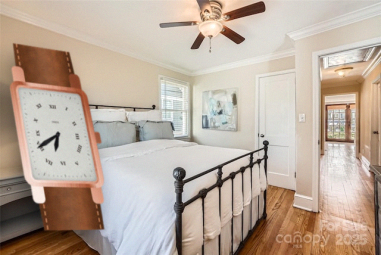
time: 6:40
